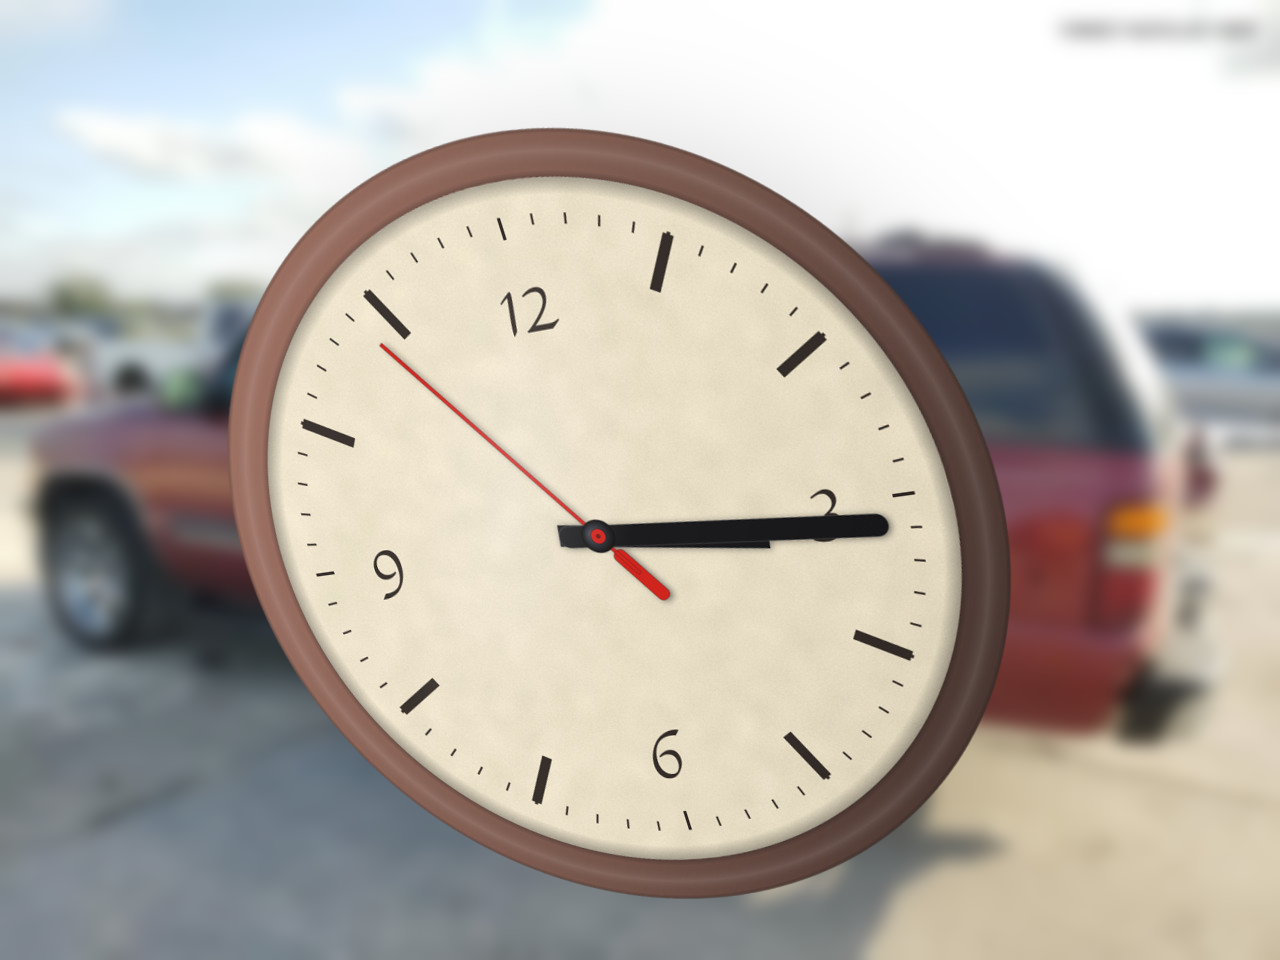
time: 3:15:54
